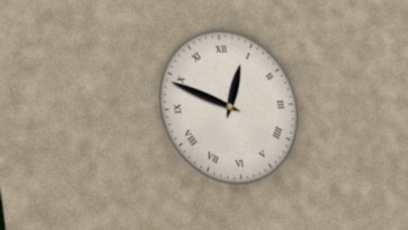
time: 12:49
